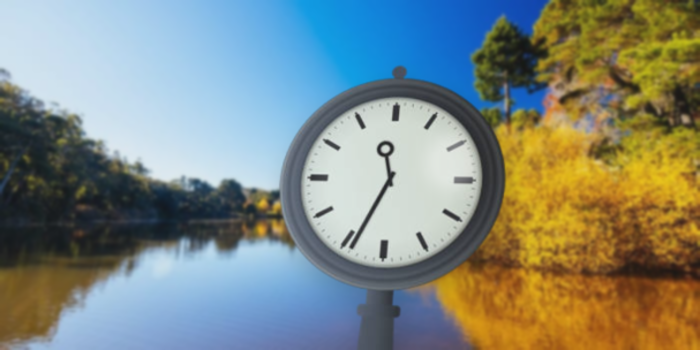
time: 11:34
